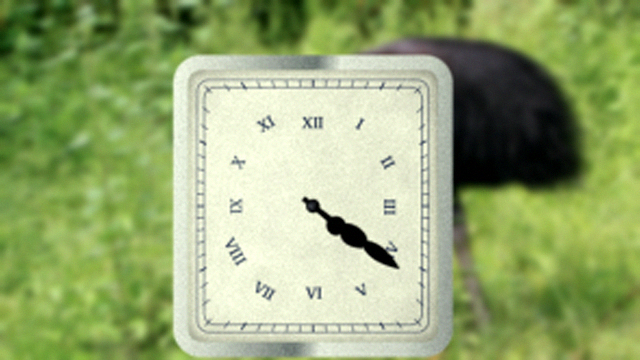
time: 4:21
